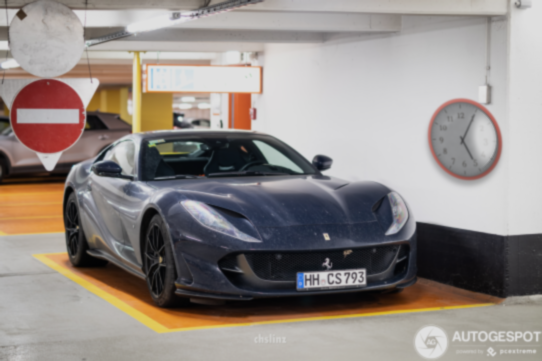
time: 5:05
